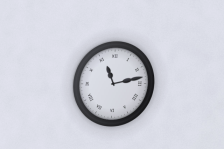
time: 11:13
